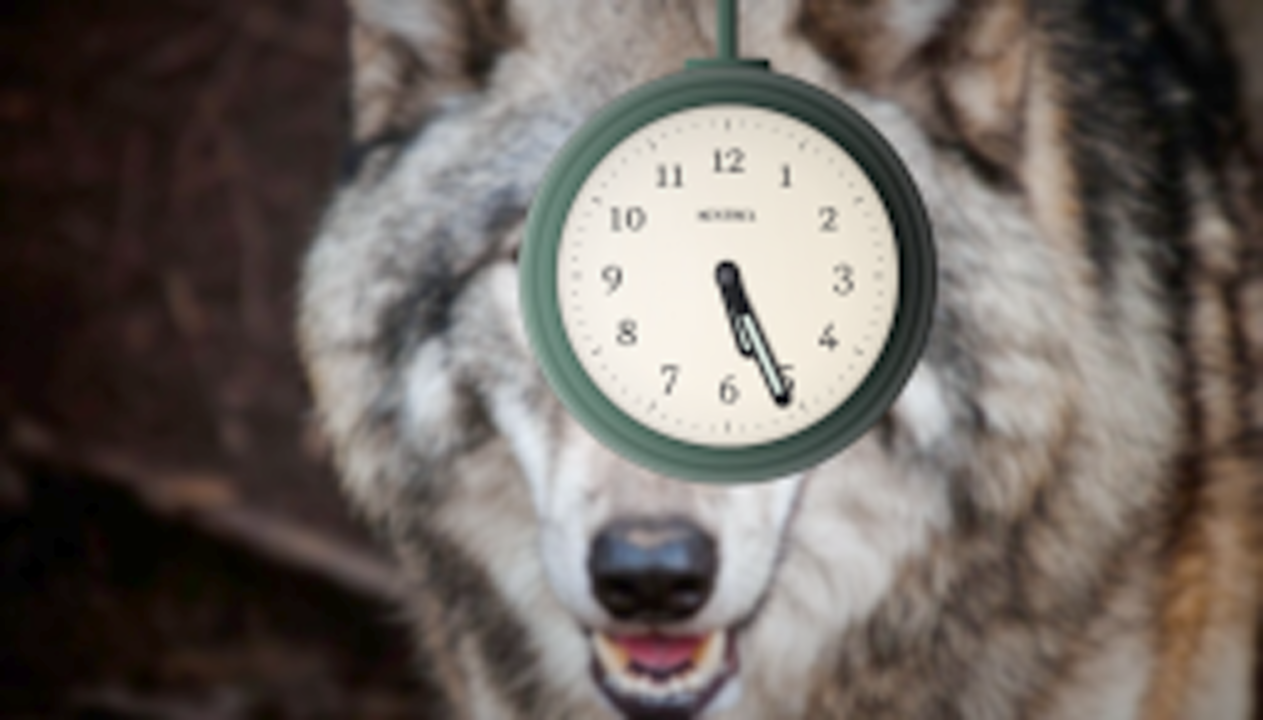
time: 5:26
